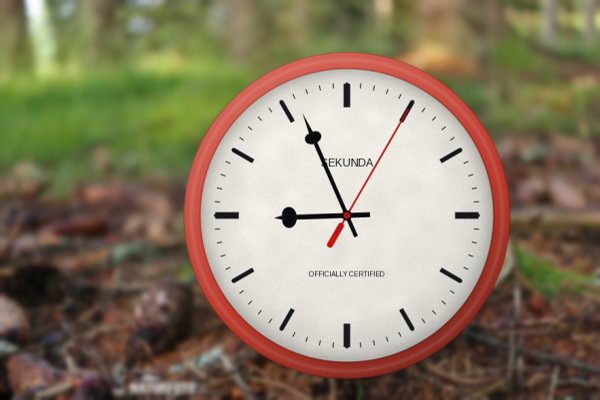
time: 8:56:05
